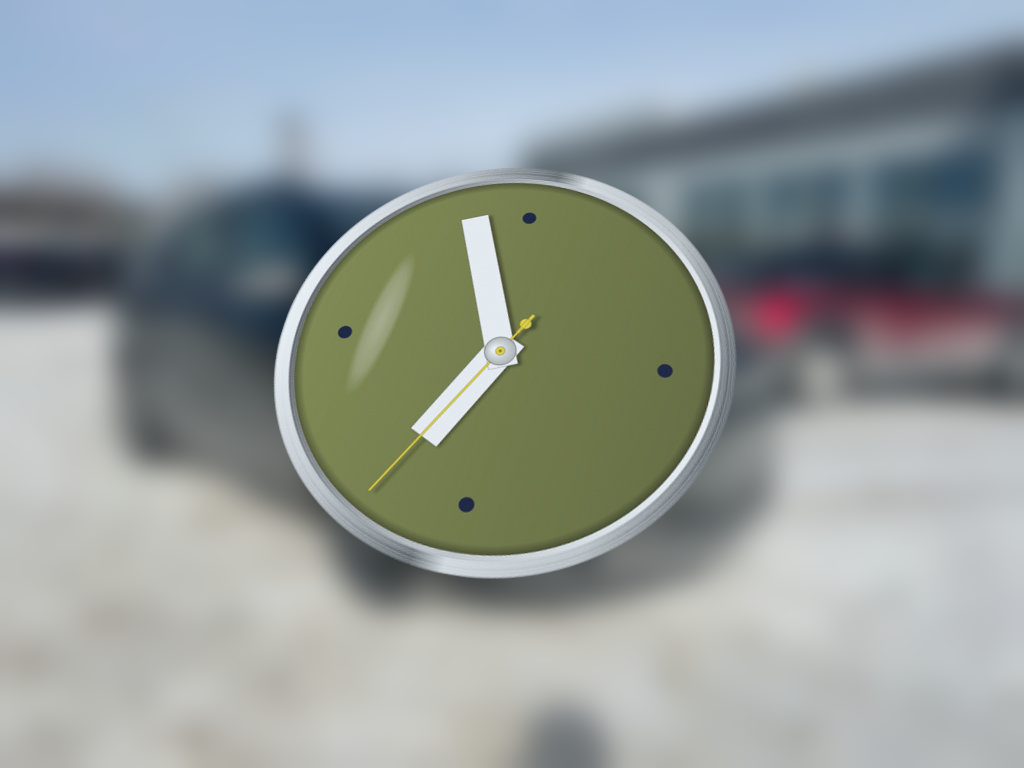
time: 6:56:35
